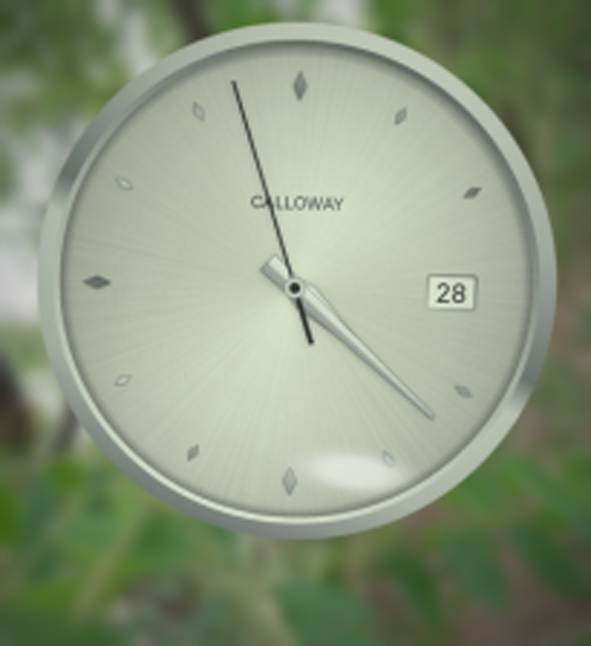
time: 4:21:57
